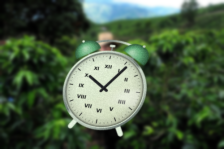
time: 10:06
